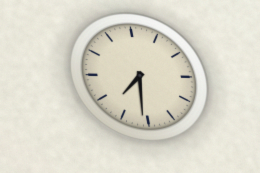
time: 7:31
